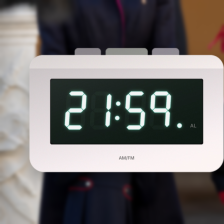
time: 21:59
